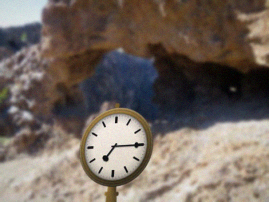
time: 7:15
